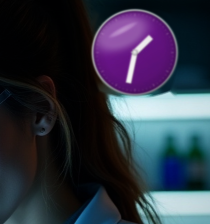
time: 1:32
